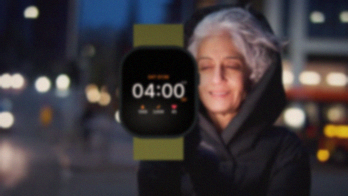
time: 4:00
